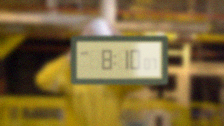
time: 8:10
